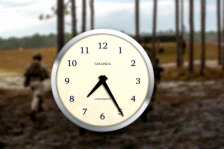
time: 7:25
